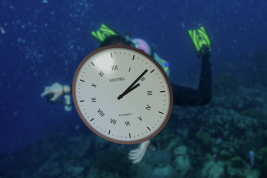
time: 2:09
